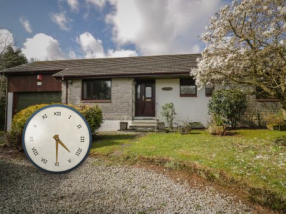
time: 4:30
